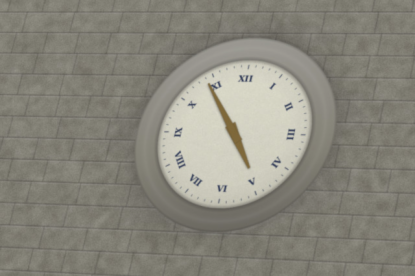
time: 4:54
